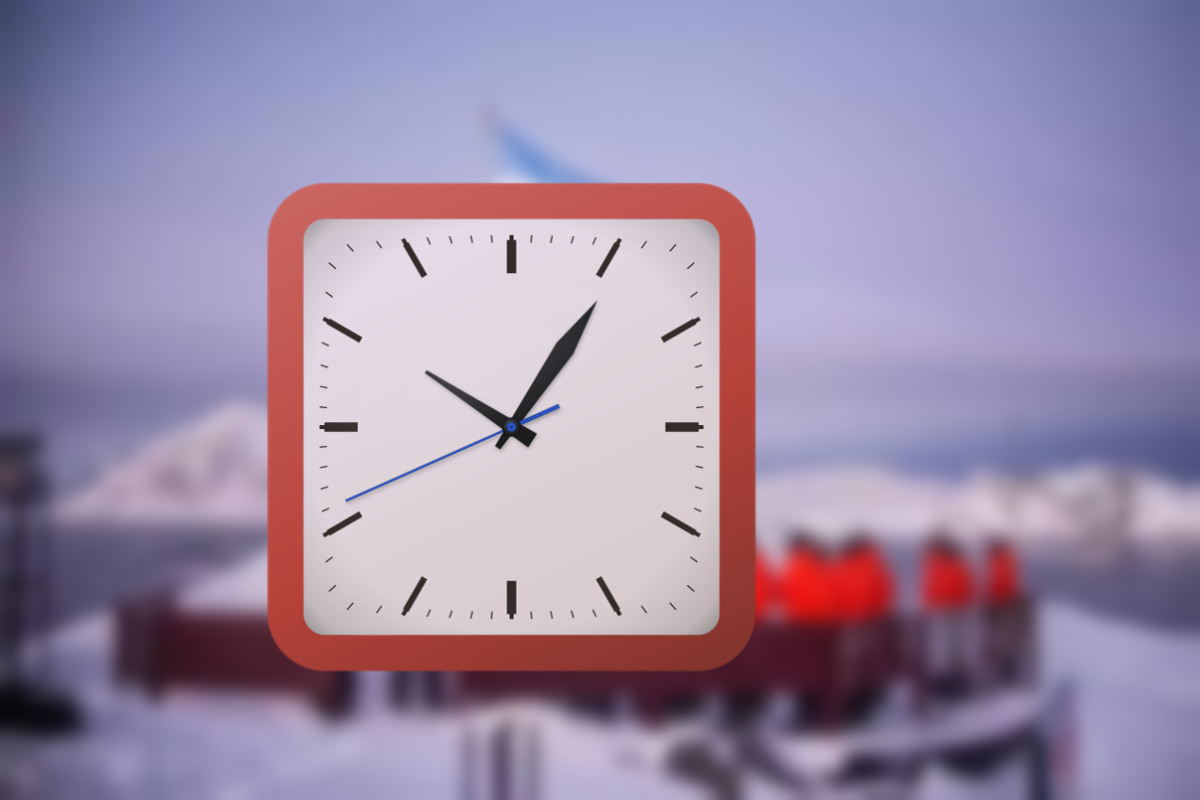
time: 10:05:41
